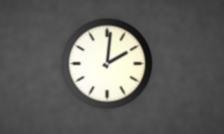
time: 2:01
